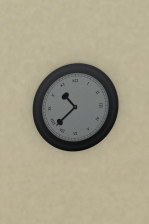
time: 10:38
